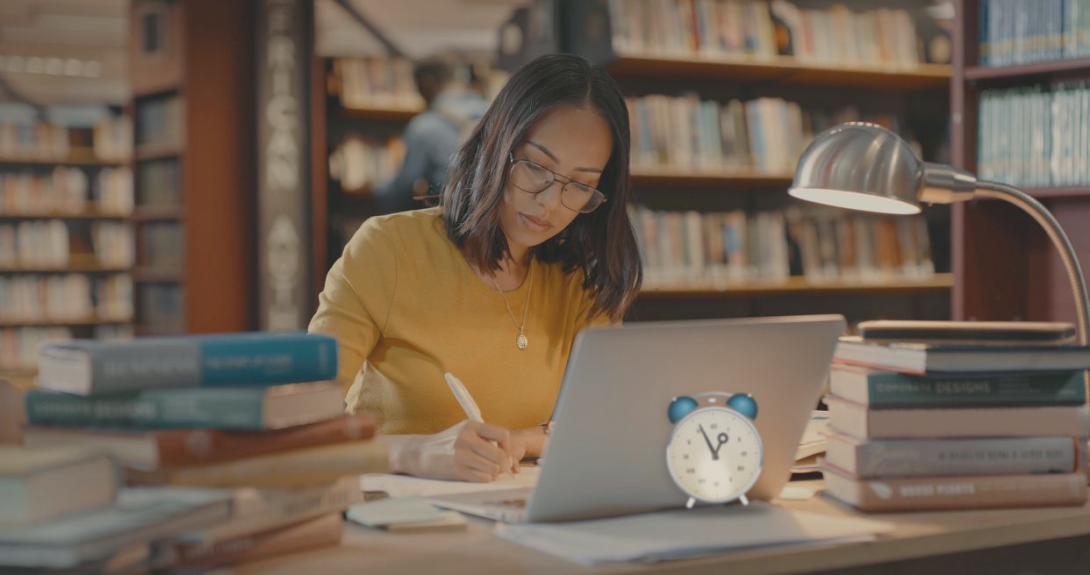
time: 12:56
